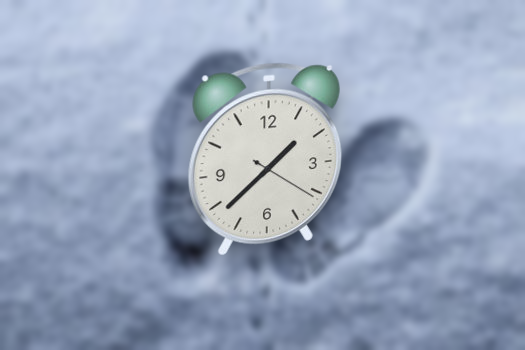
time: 1:38:21
